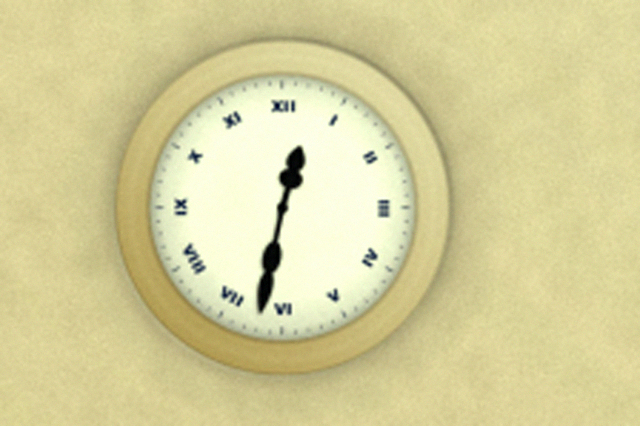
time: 12:32
